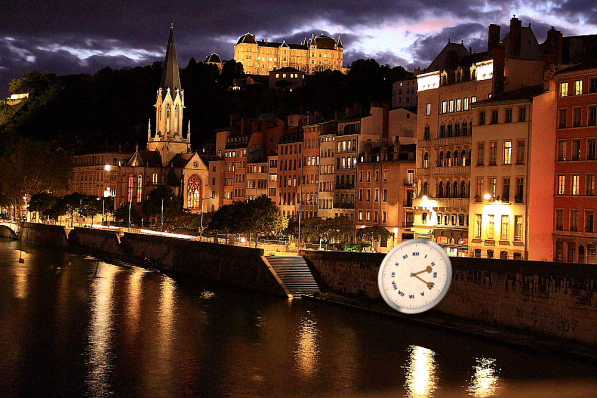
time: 2:20
